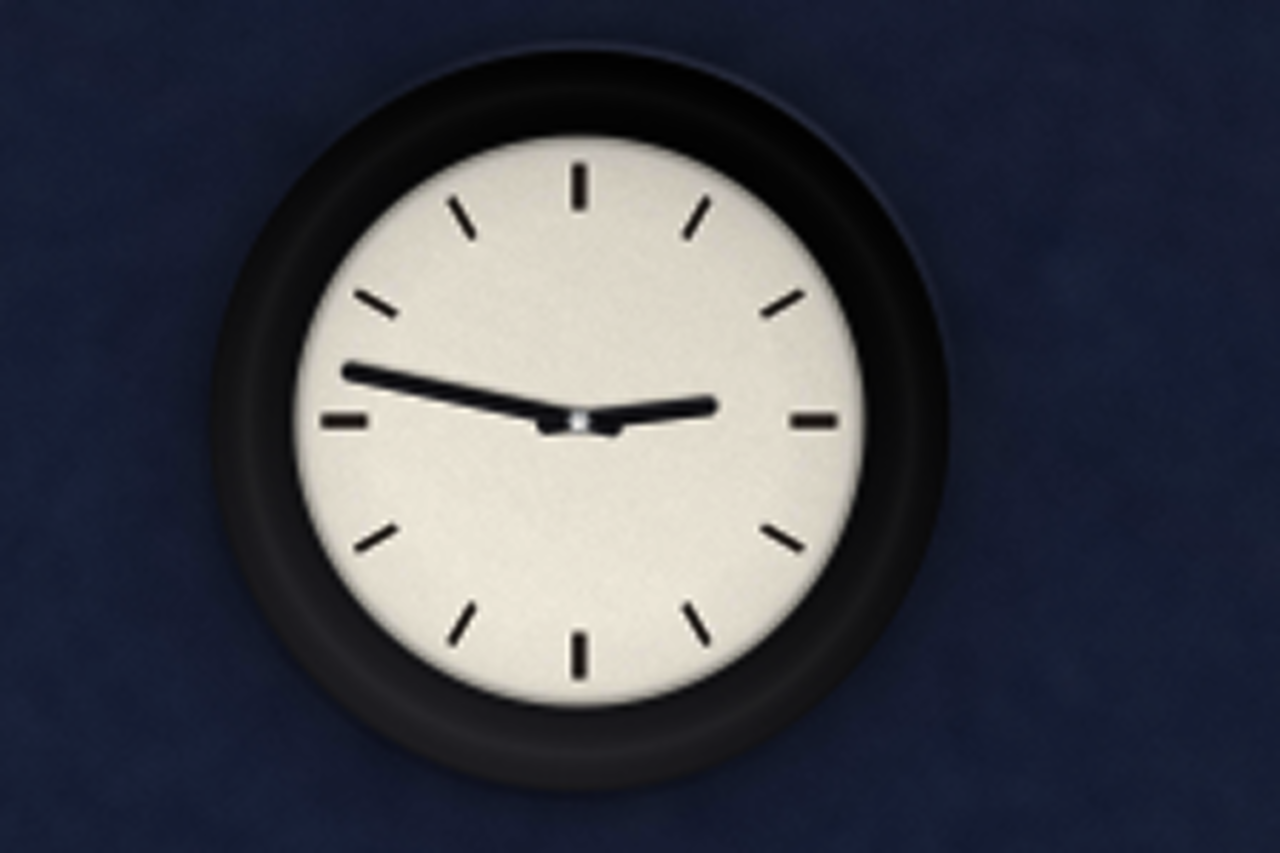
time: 2:47
